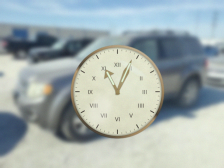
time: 11:04
